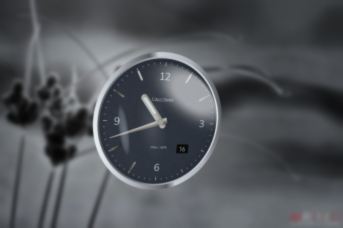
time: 10:42
